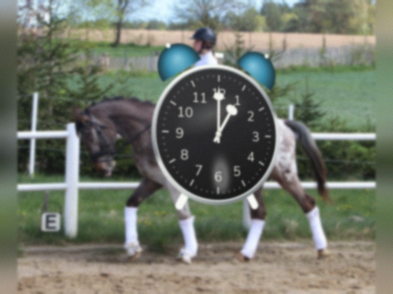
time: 1:00
